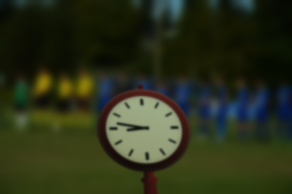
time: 8:47
